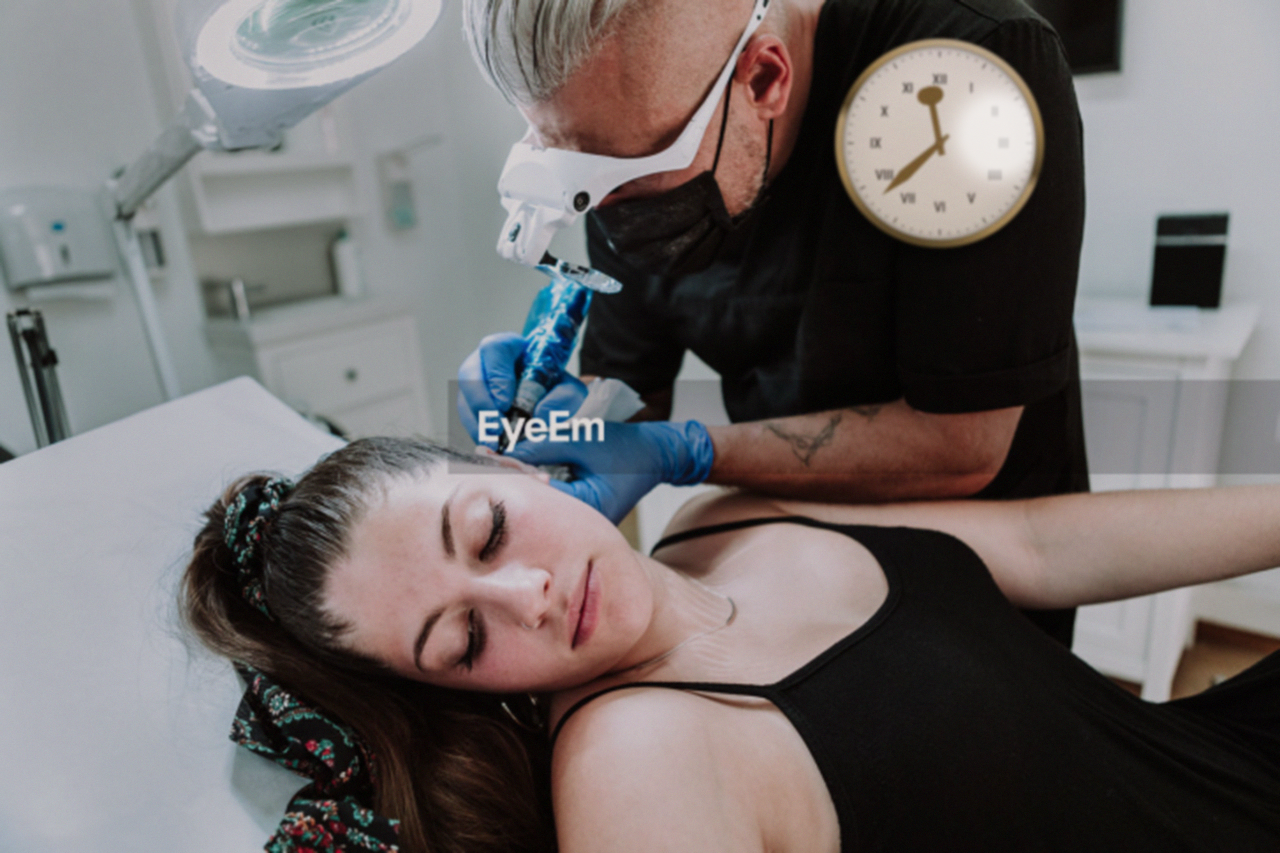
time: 11:38
